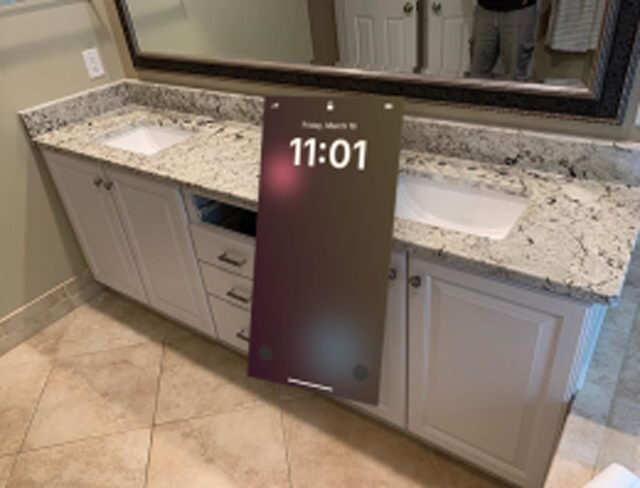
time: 11:01
